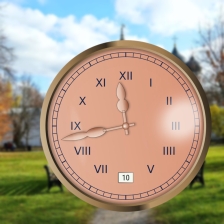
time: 11:43
